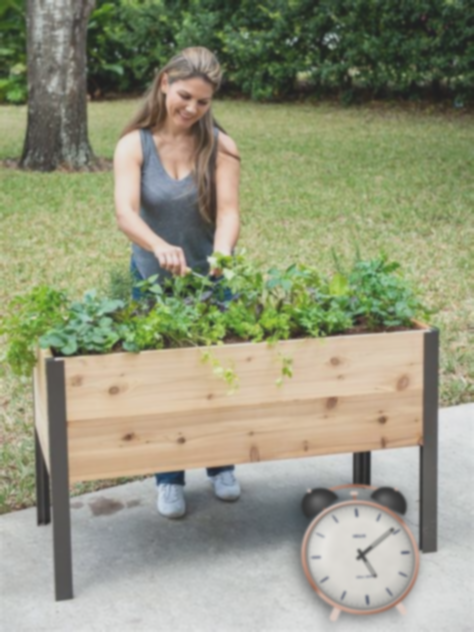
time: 5:09
